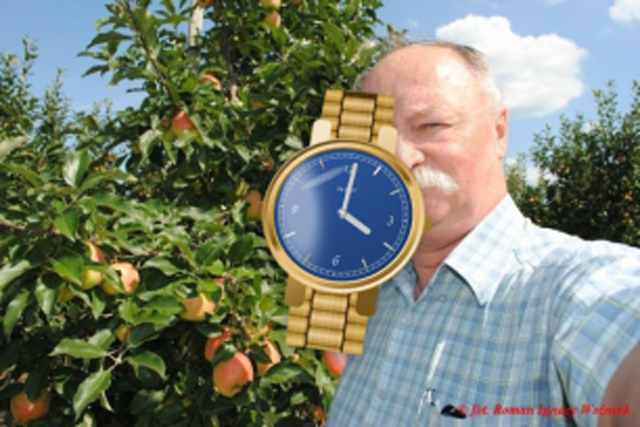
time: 4:01
